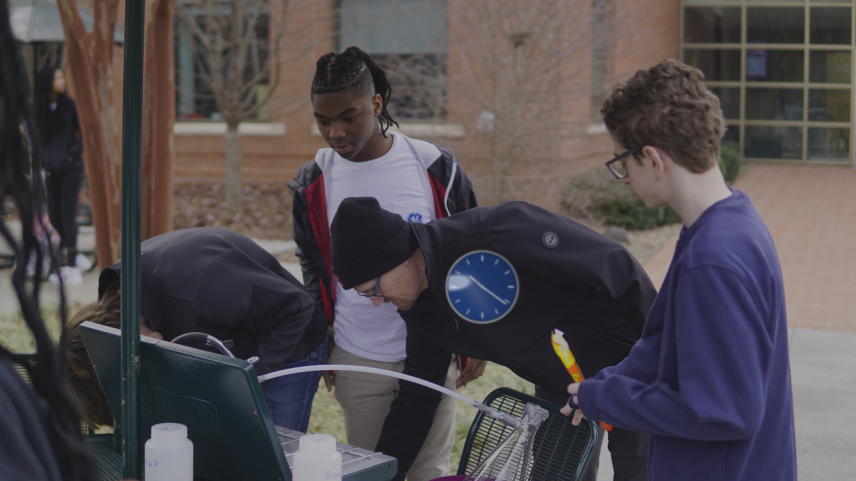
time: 10:21
